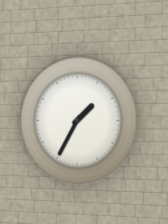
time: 1:35
